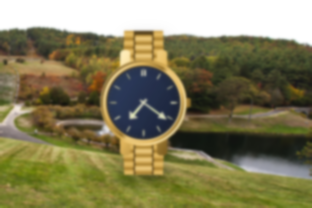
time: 7:21
